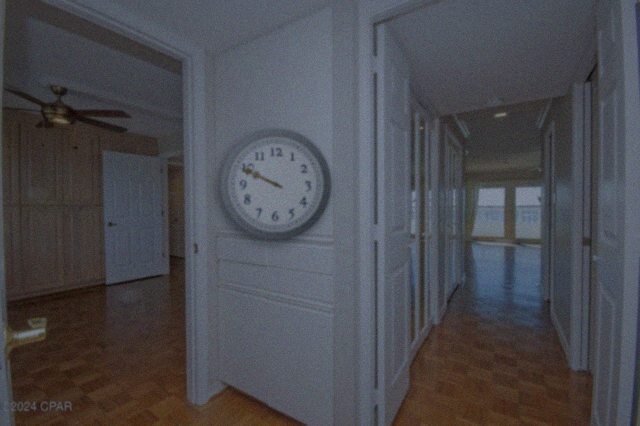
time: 9:49
